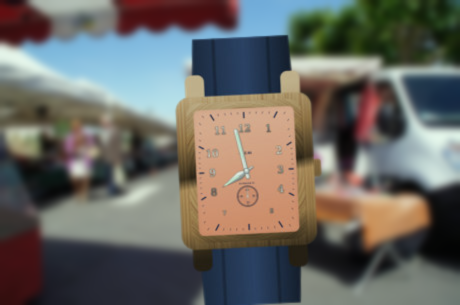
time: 7:58
